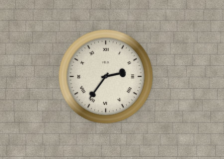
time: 2:36
